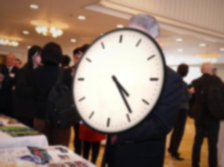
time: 4:24
